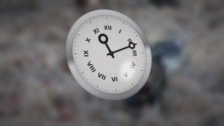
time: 11:12
